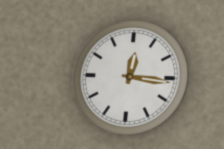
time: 12:16
